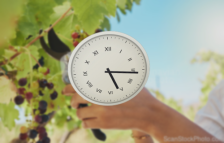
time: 5:16
